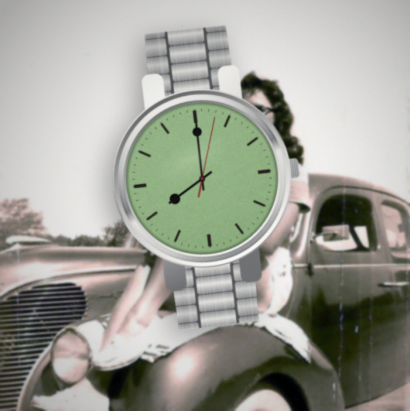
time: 8:00:03
